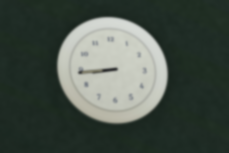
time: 8:44
